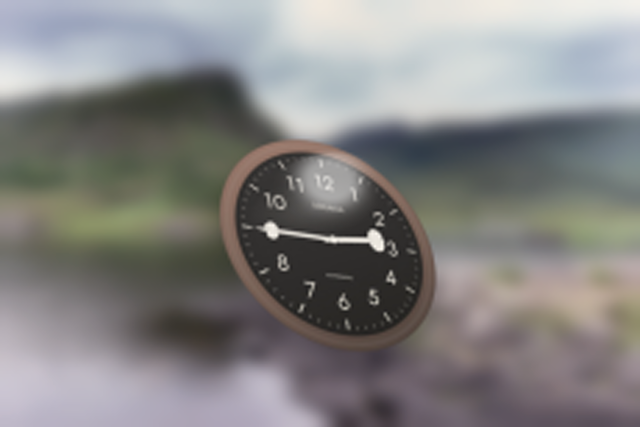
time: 2:45
